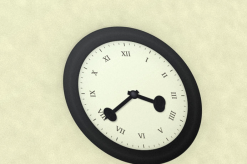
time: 3:39
